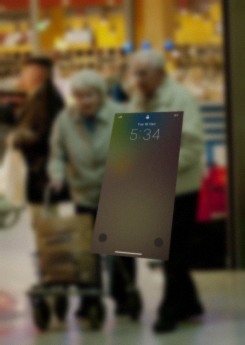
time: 5:34
